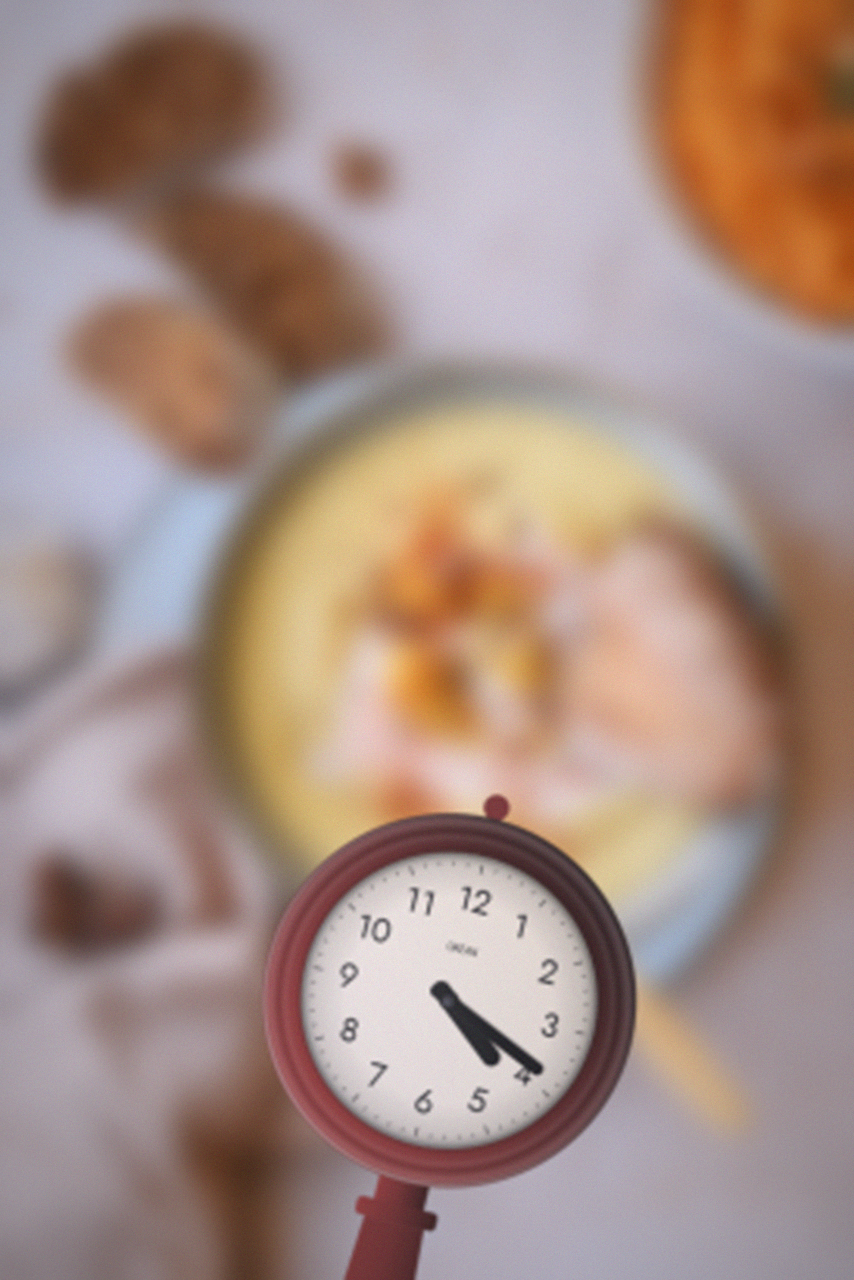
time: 4:19
